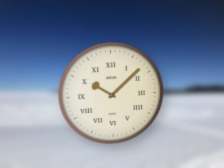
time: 10:08
